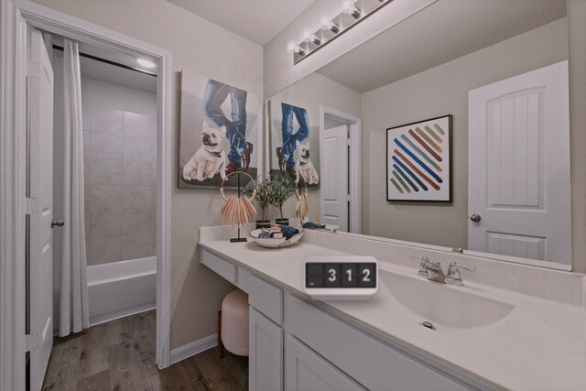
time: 3:12
